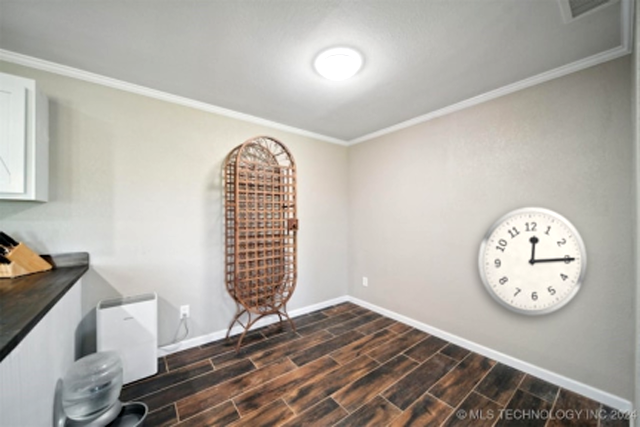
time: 12:15
